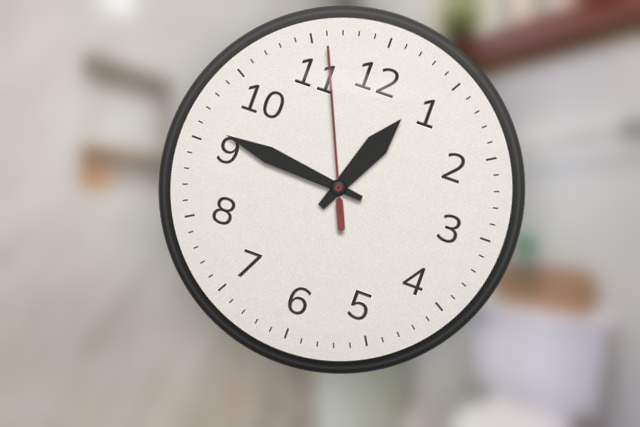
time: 12:45:56
